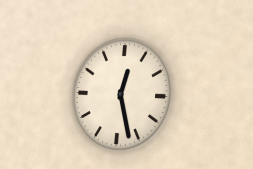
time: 12:27
